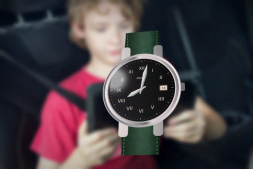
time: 8:02
